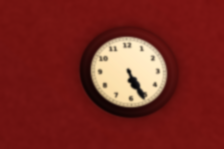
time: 5:26
